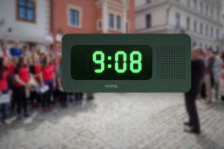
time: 9:08
